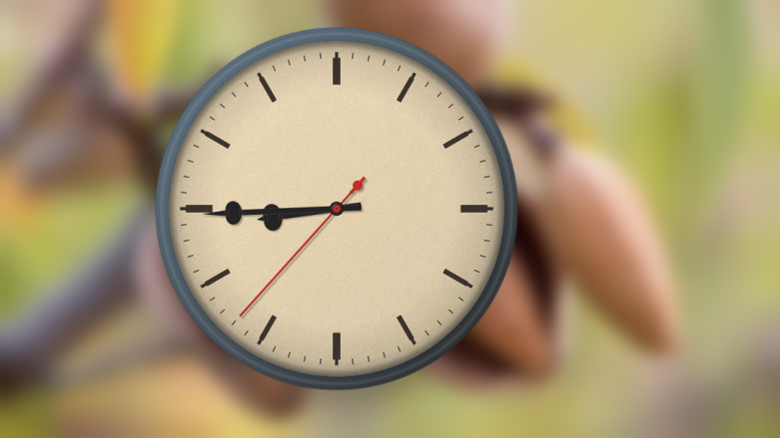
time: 8:44:37
